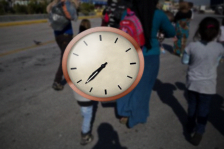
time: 7:38
